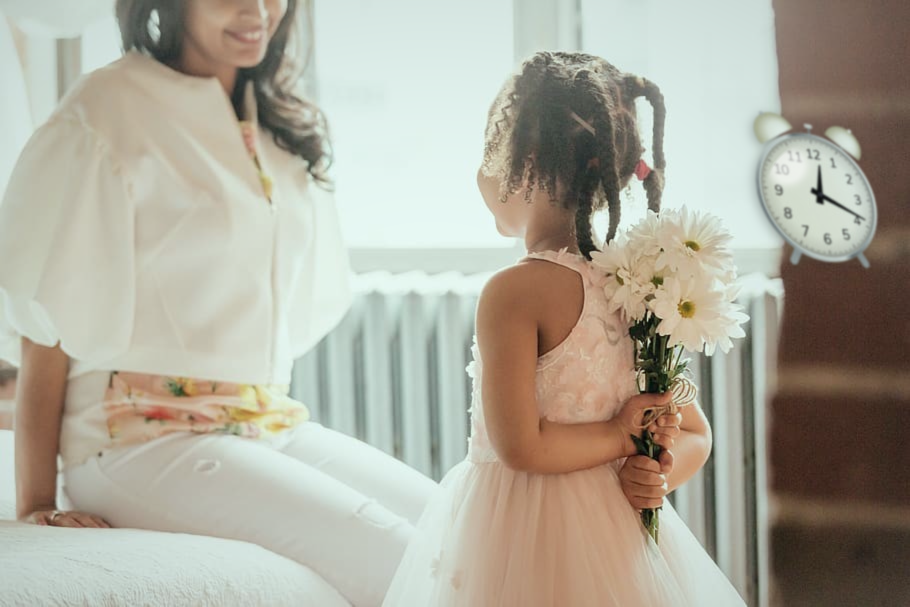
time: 12:19
